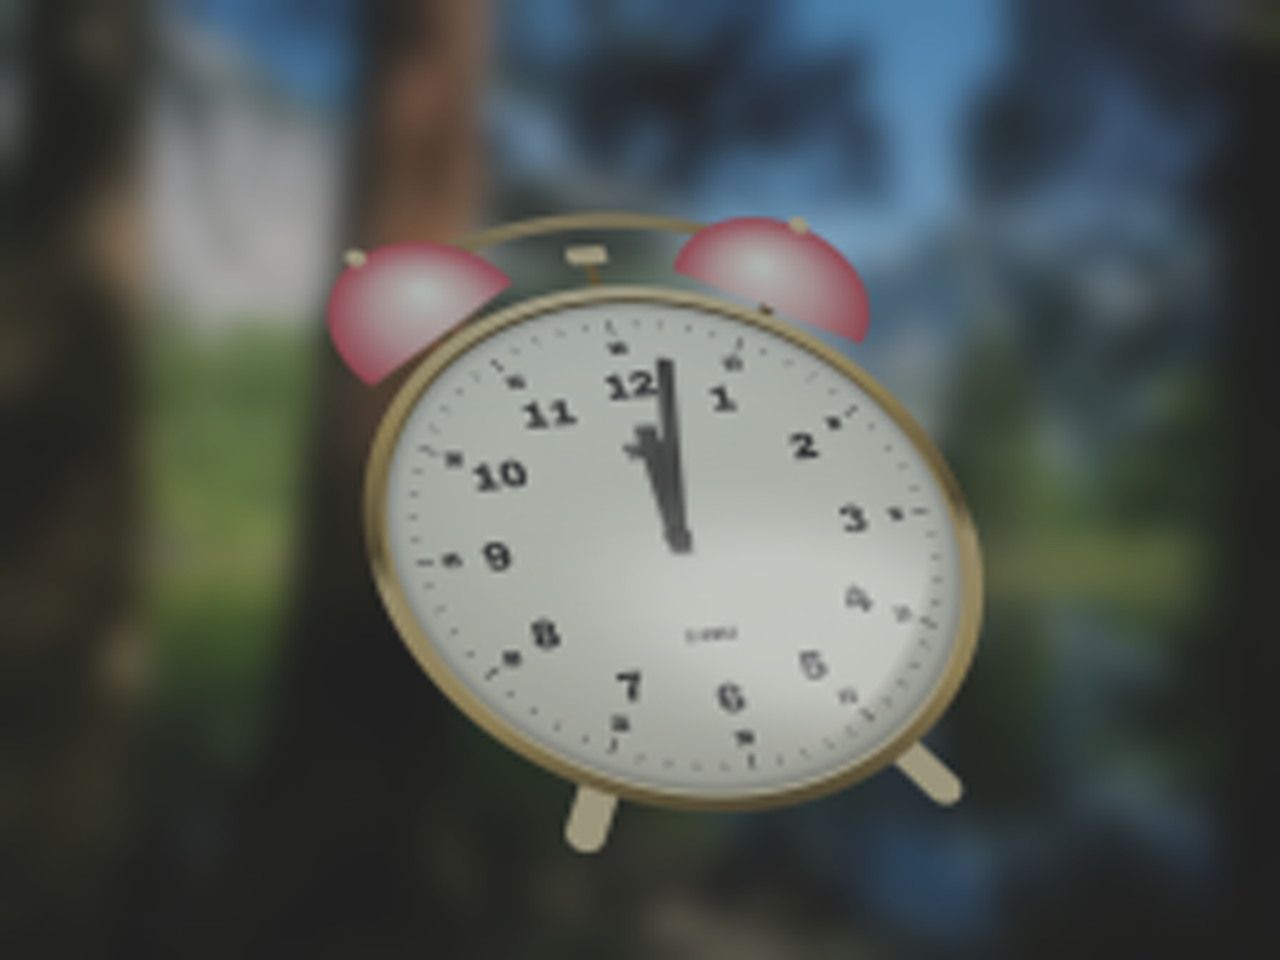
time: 12:02
